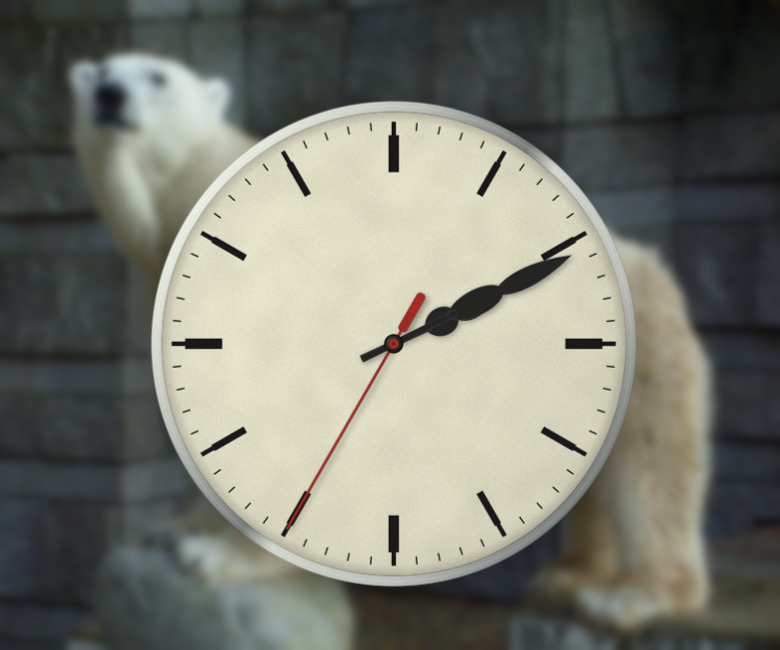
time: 2:10:35
